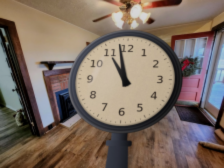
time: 10:58
